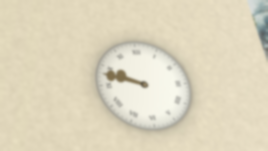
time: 9:48
